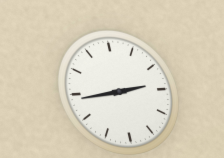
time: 2:44
